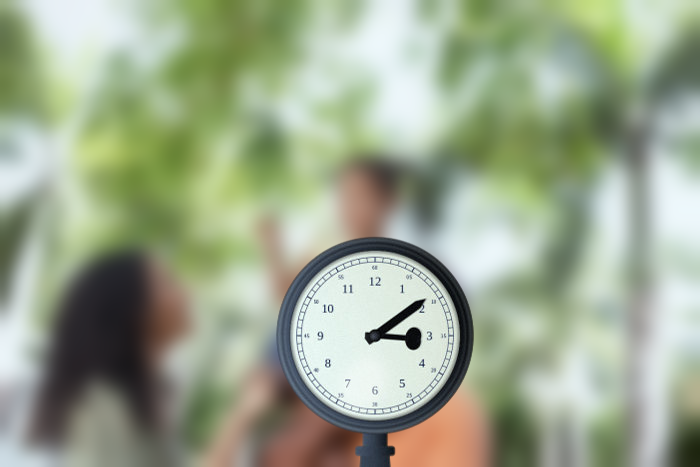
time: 3:09
